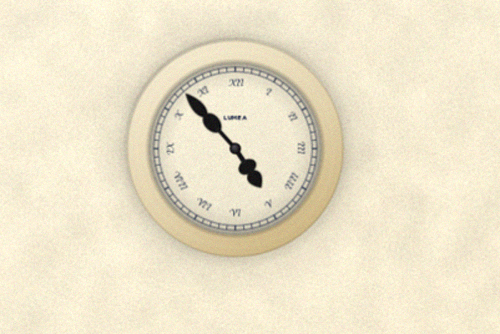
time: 4:53
